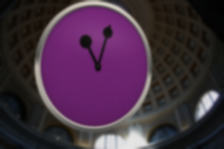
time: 11:03
